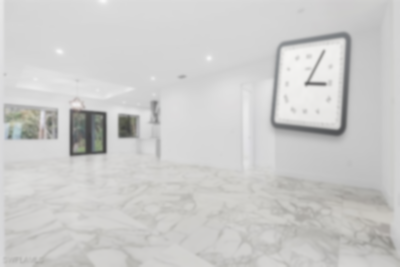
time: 3:05
